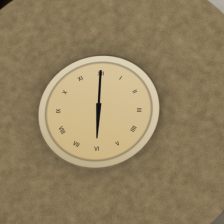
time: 6:00
